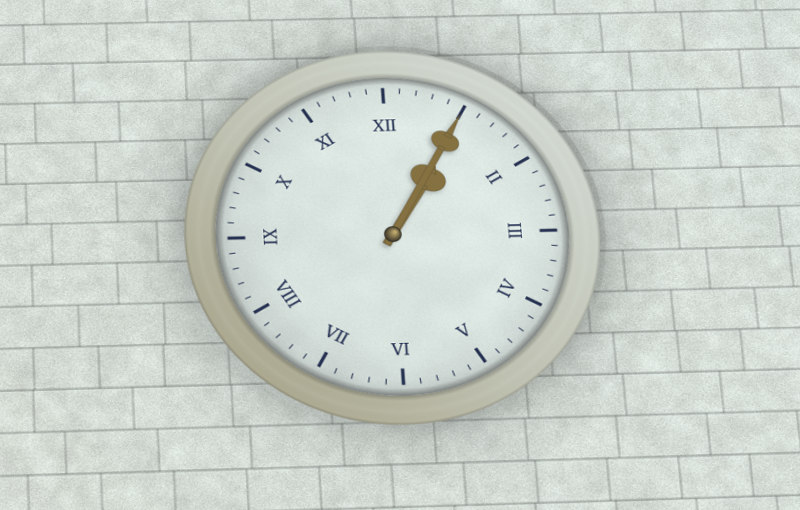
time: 1:05
